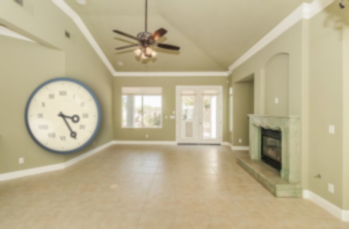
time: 3:25
